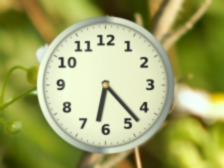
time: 6:23
